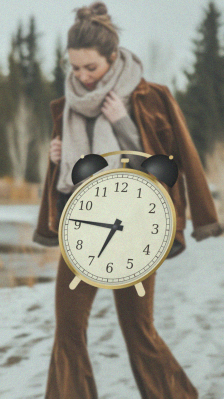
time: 6:46
